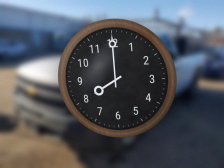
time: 8:00
